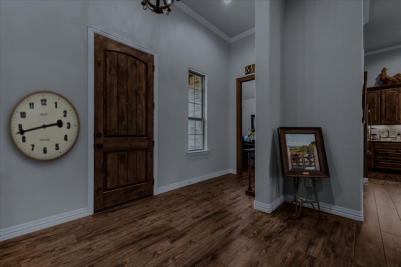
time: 2:43
